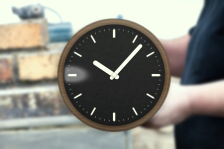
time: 10:07
